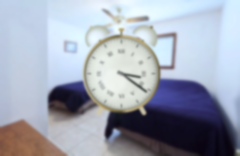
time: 3:21
